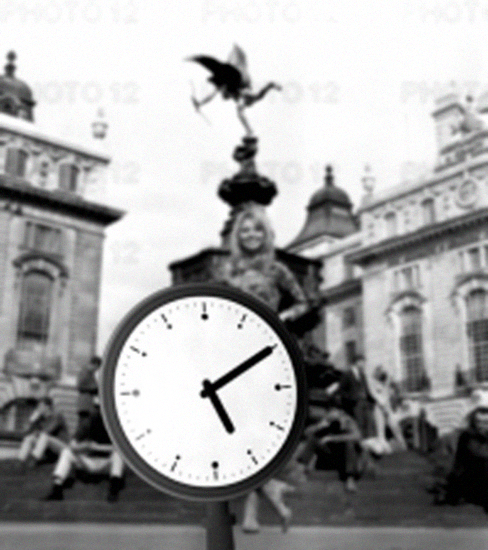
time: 5:10
